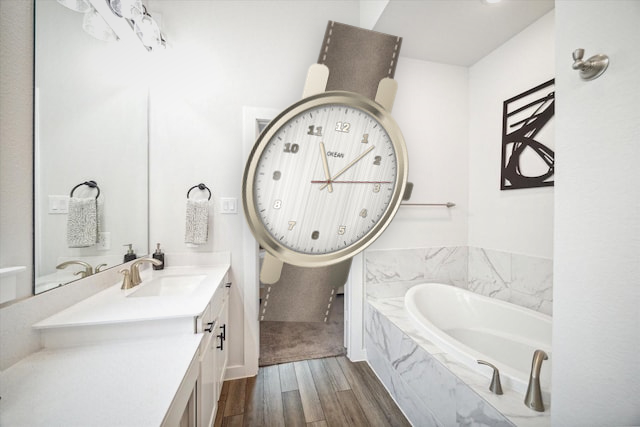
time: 11:07:14
